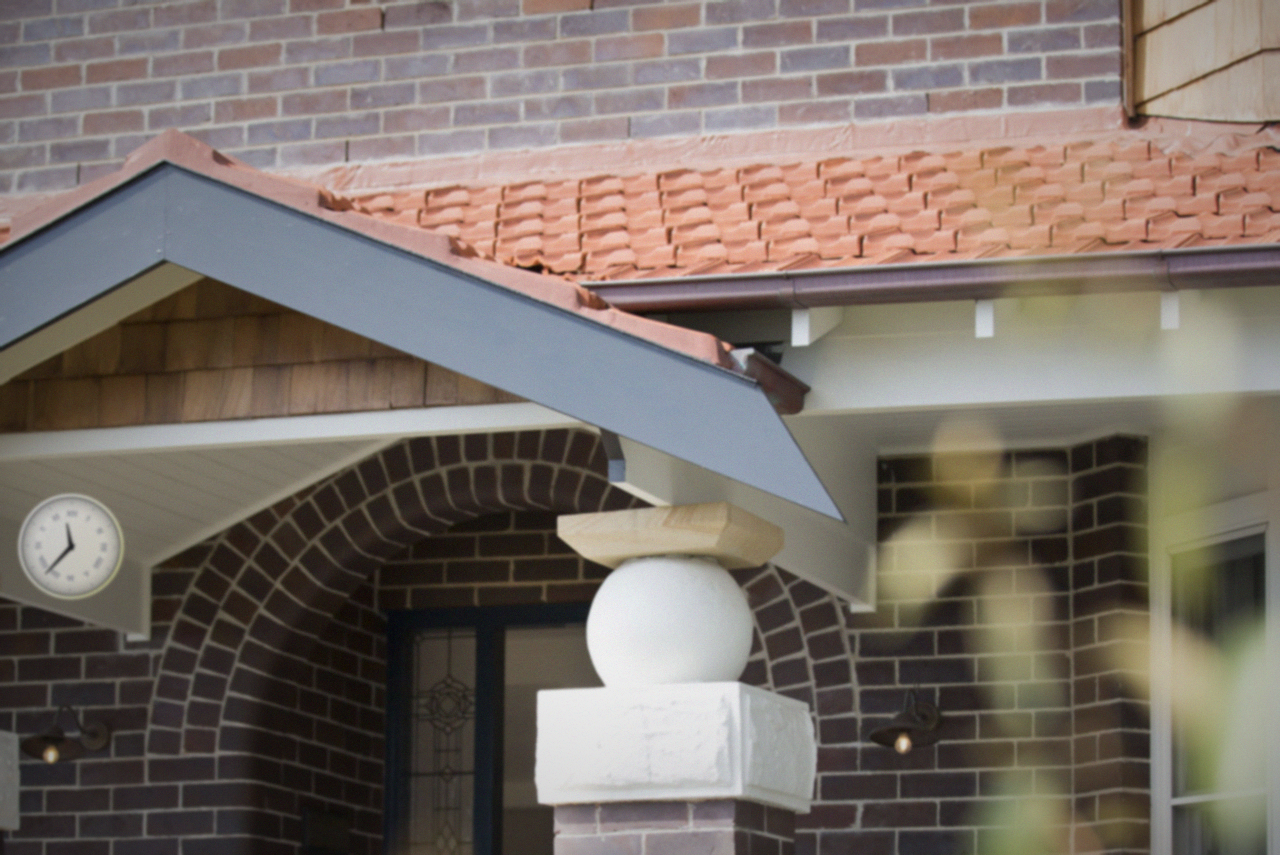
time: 11:37
